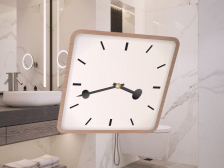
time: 3:42
